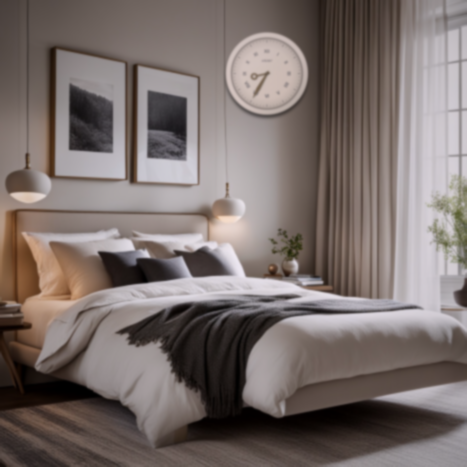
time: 8:35
